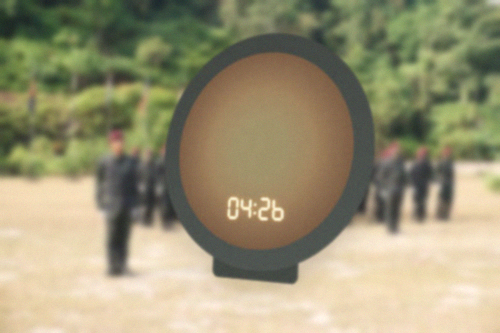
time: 4:26
